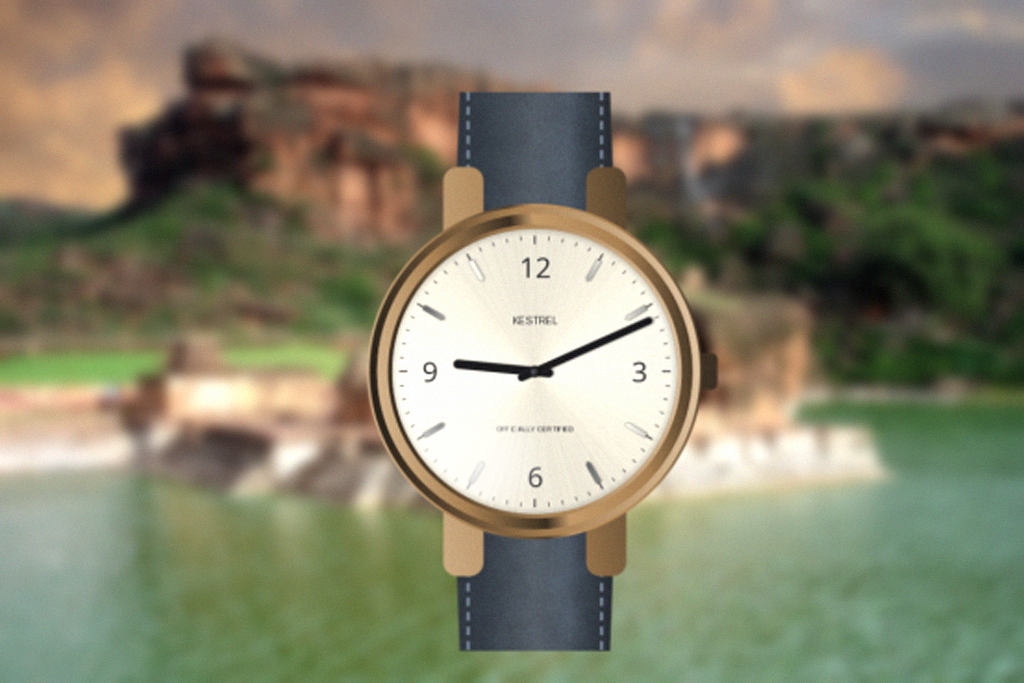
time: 9:11
